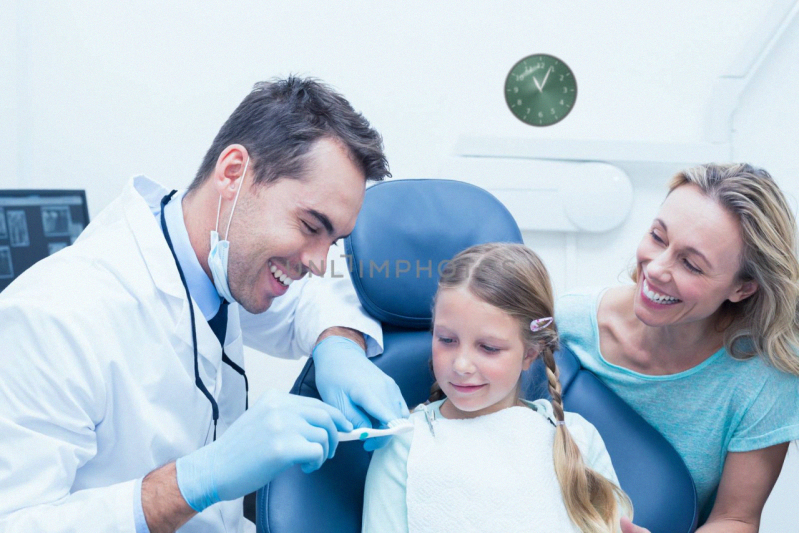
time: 11:04
